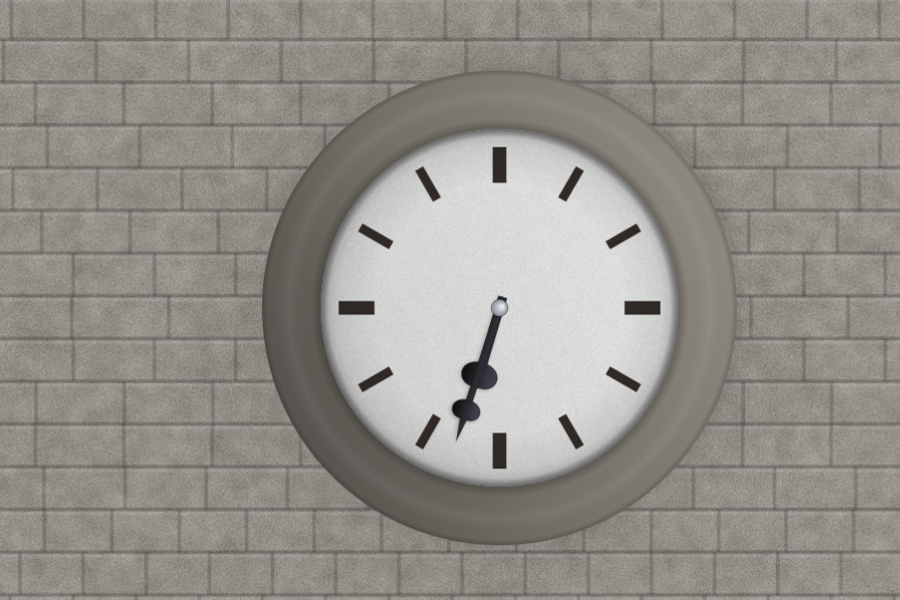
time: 6:33
